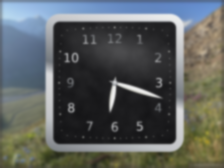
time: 6:18
